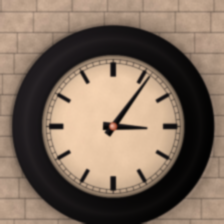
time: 3:06
